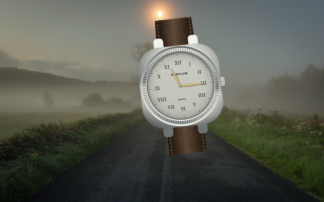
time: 11:15
